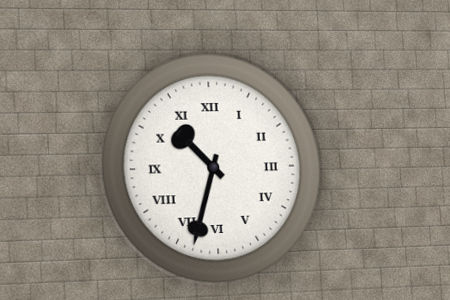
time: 10:33
